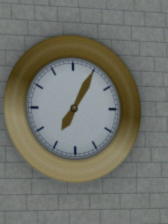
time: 7:05
